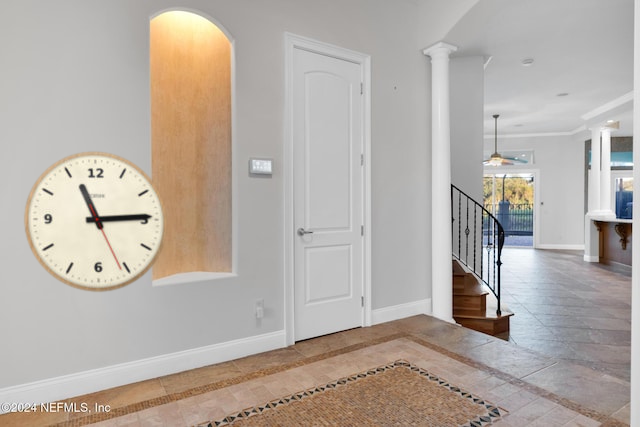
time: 11:14:26
